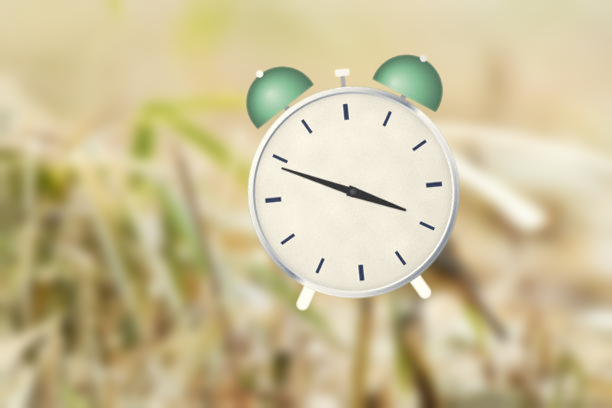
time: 3:49
